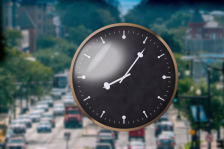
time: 8:06
